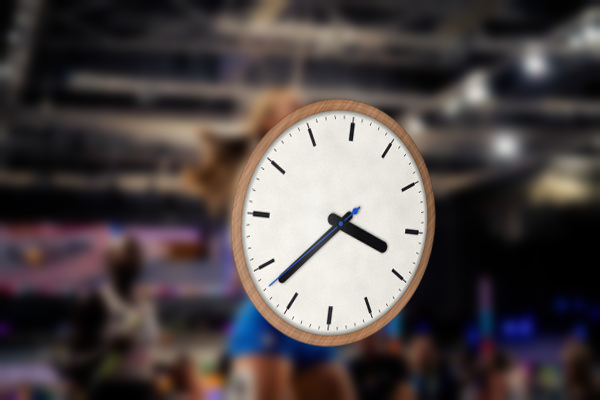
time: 3:37:38
